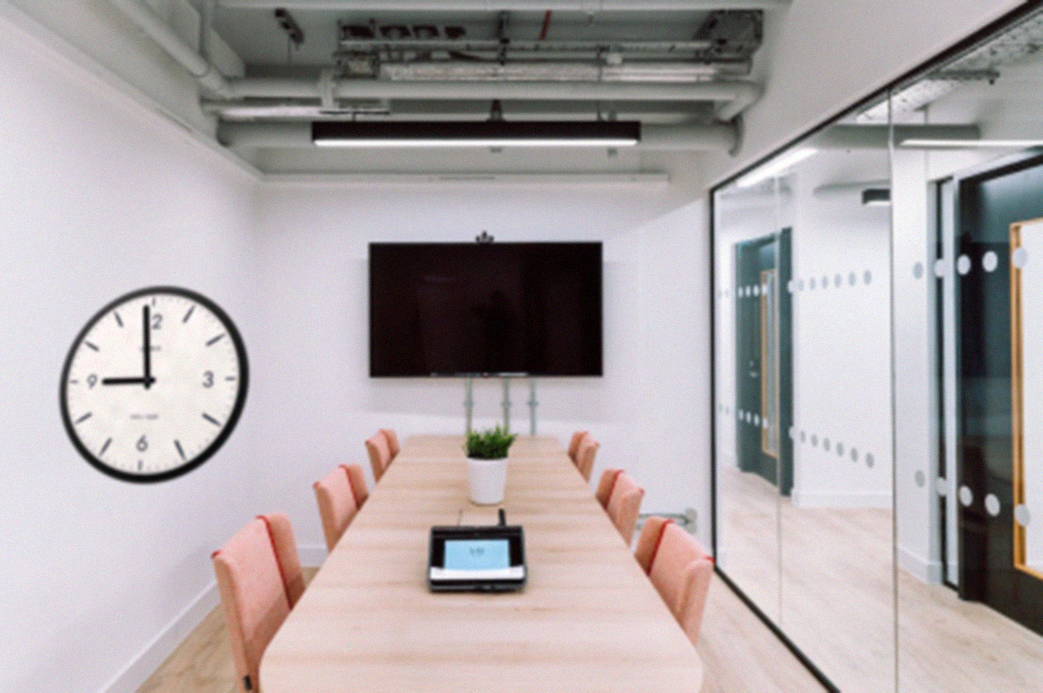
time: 8:59
